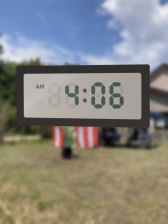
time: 4:06
